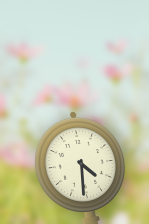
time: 4:31
